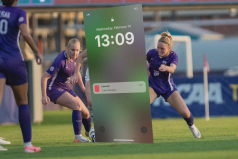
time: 13:09
